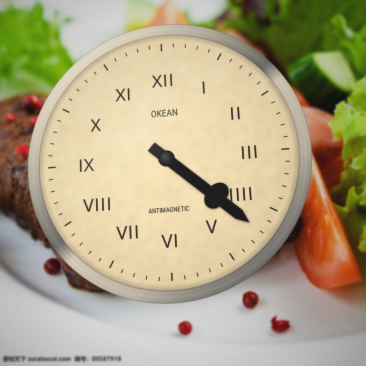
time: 4:22
